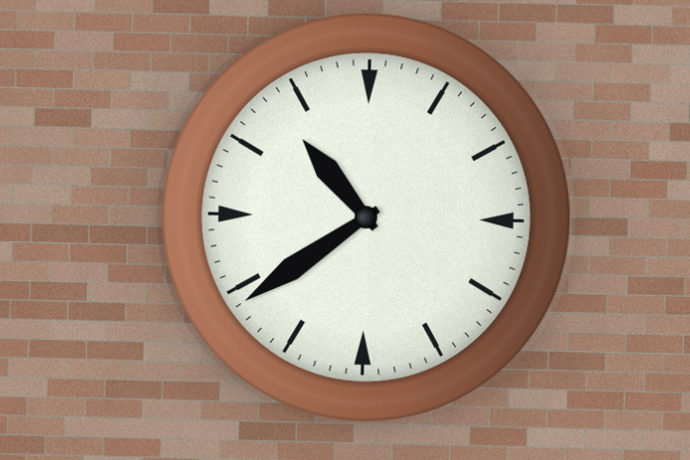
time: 10:39
